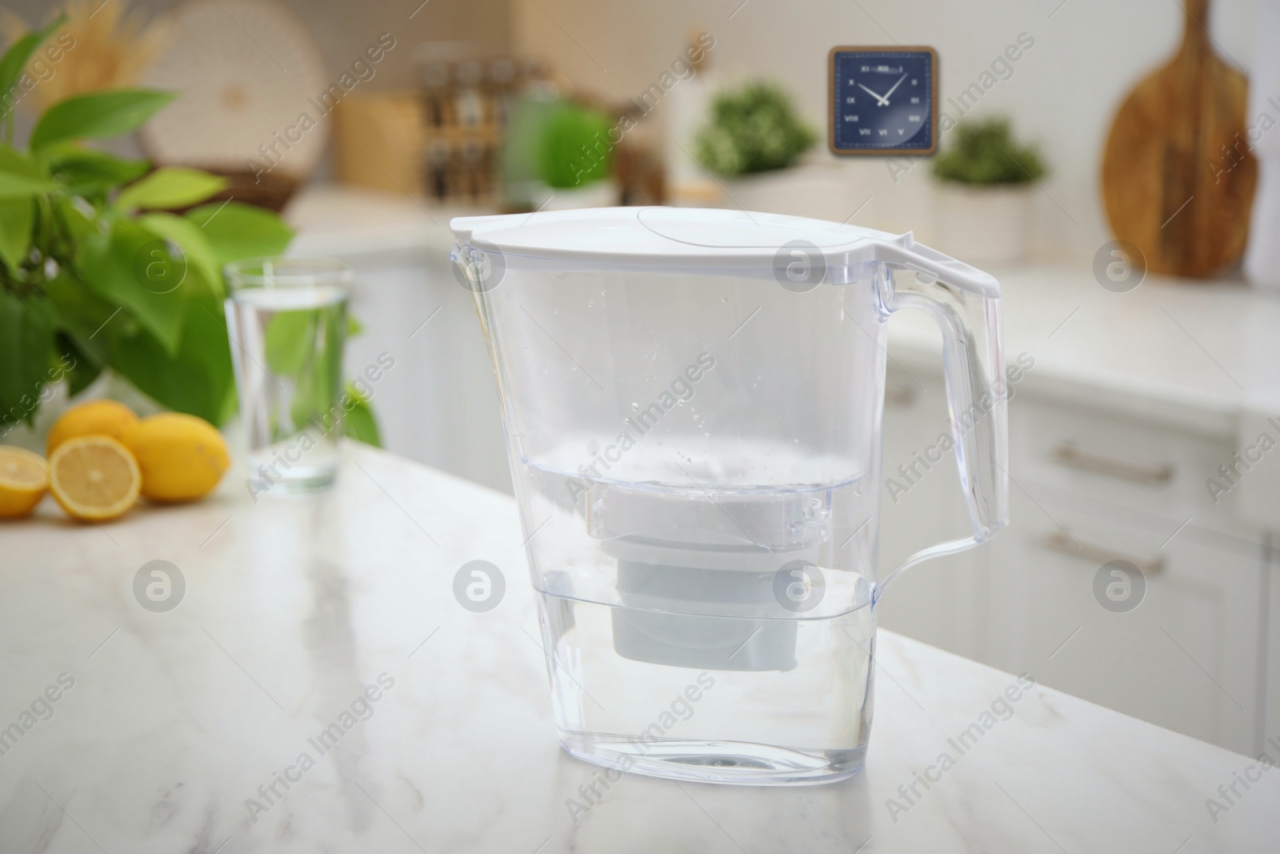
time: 10:07
